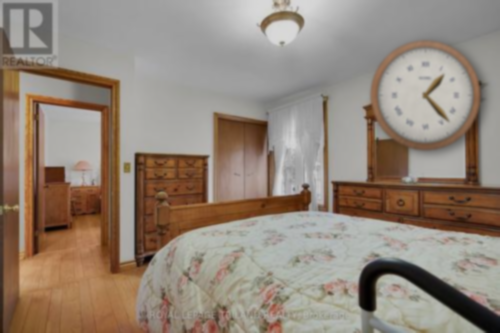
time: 1:23
